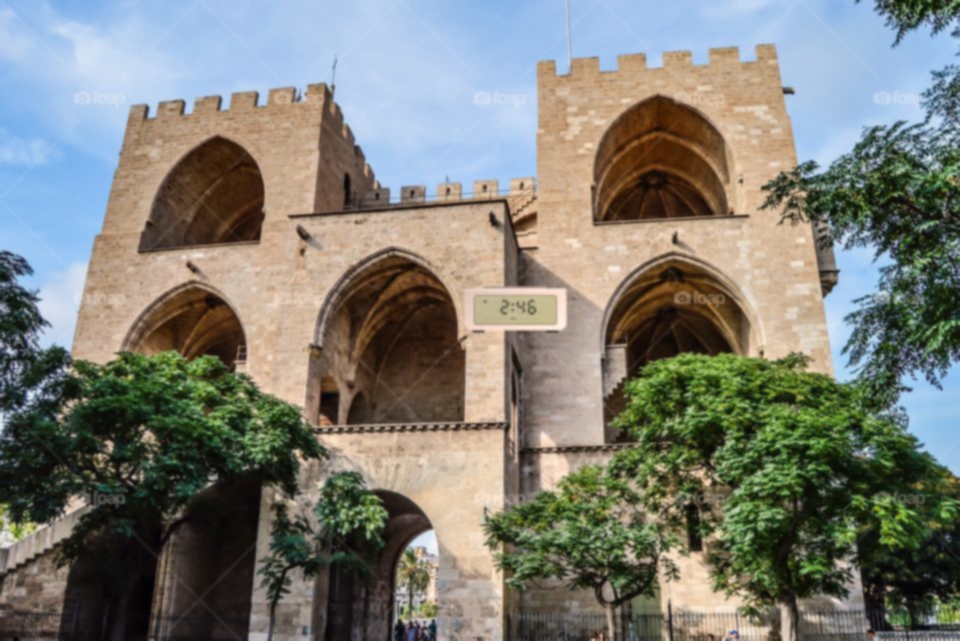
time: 2:46
